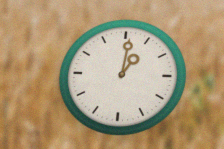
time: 1:01
